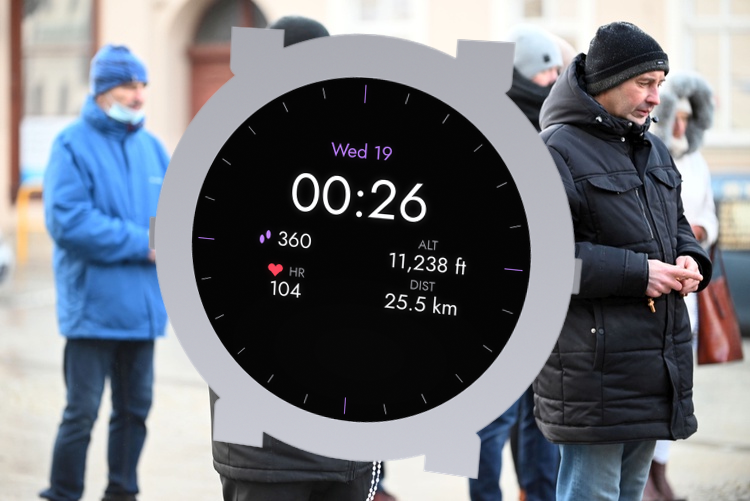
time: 0:26
